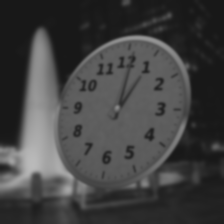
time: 1:01
